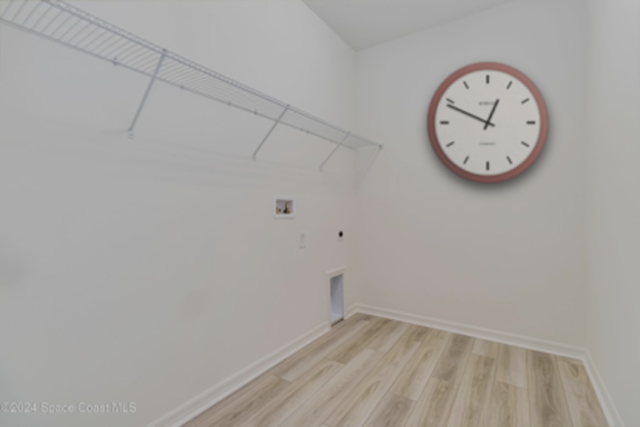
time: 12:49
